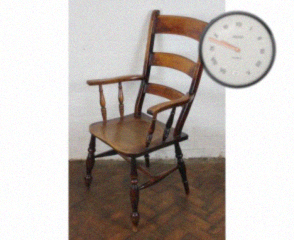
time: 9:48
